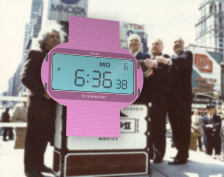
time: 6:36:38
